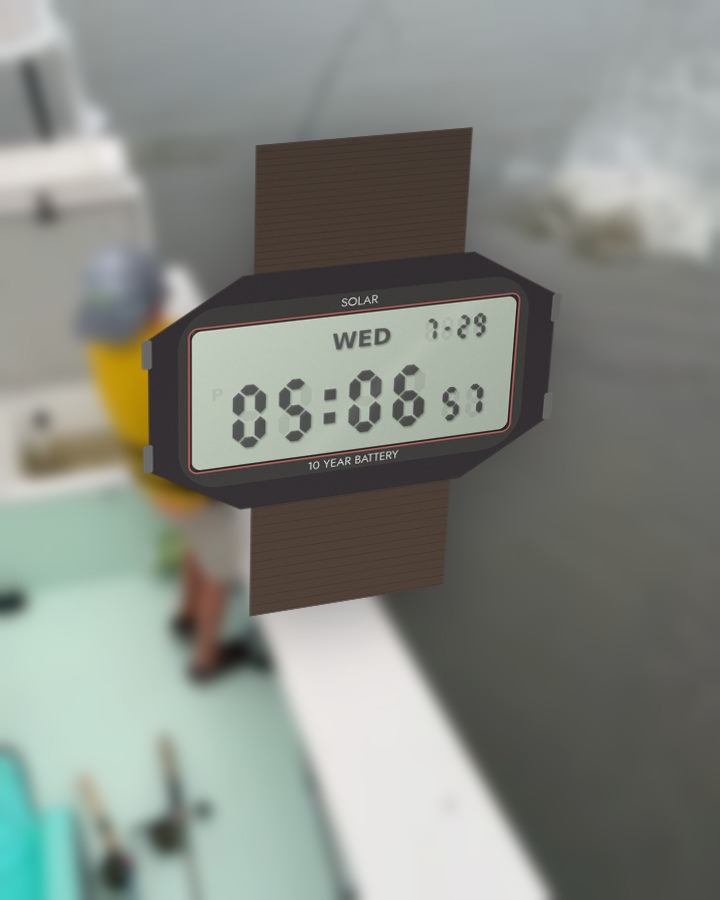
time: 5:06:57
